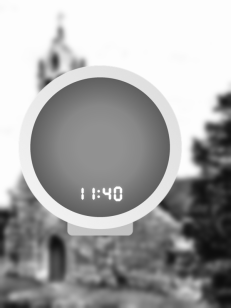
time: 11:40
